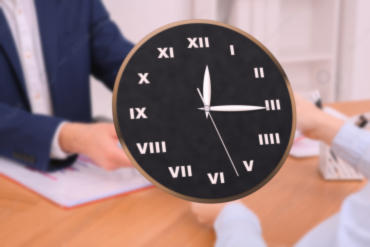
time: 12:15:27
